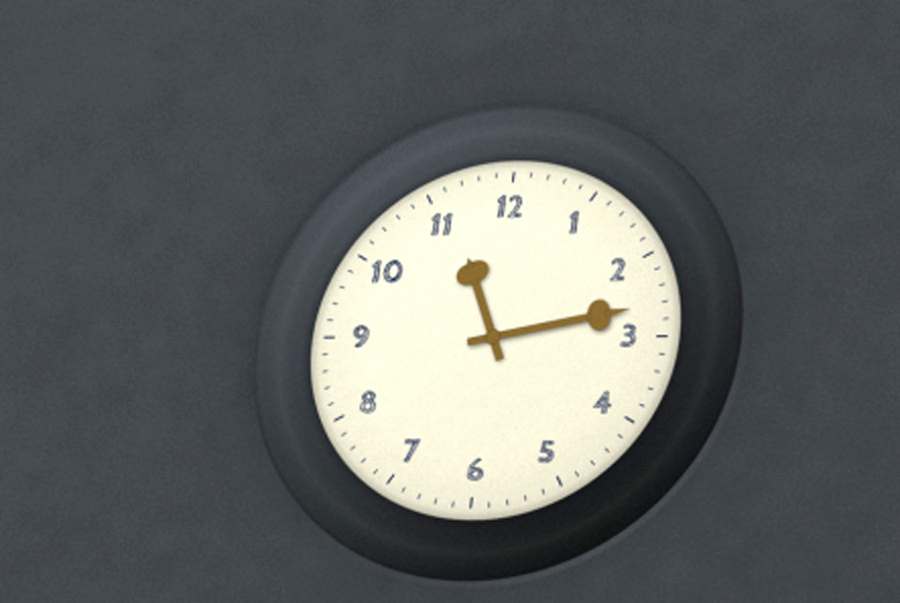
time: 11:13
